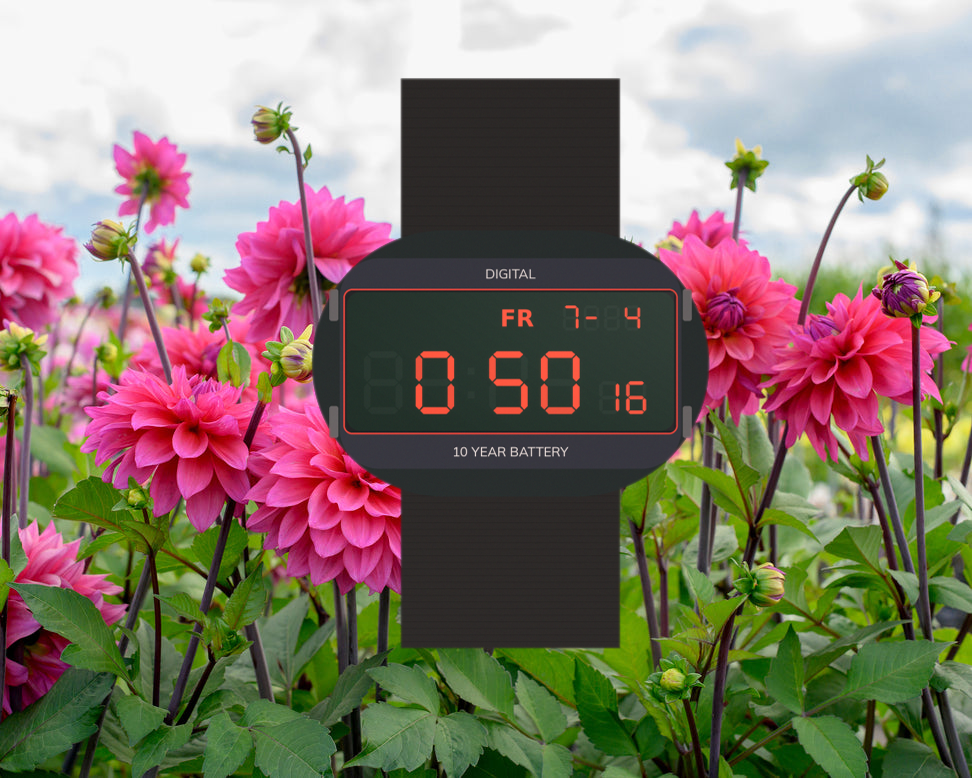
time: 0:50:16
